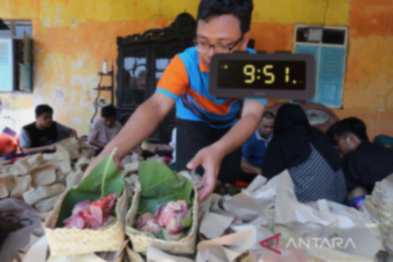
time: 9:51
